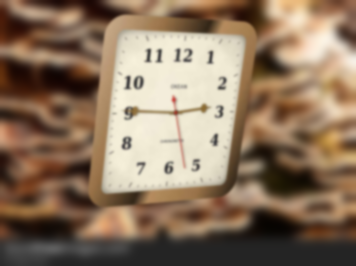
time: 2:45:27
